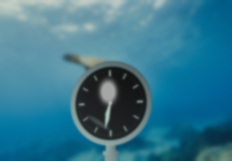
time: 6:32
